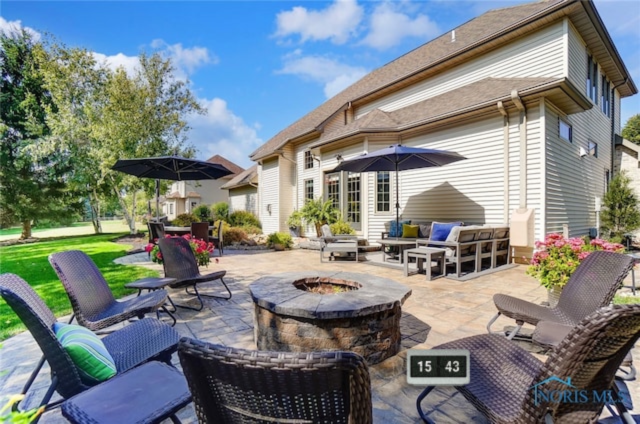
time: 15:43
